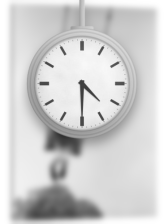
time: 4:30
